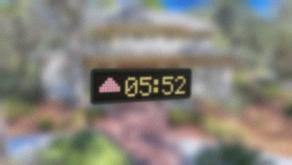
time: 5:52
